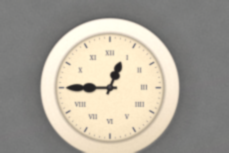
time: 12:45
